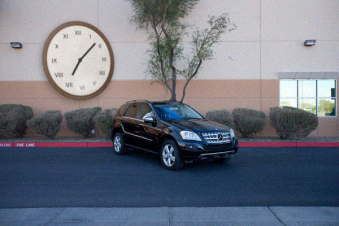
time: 7:08
